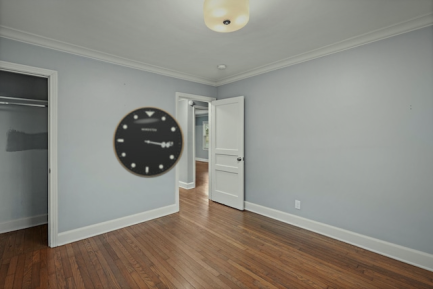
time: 3:16
